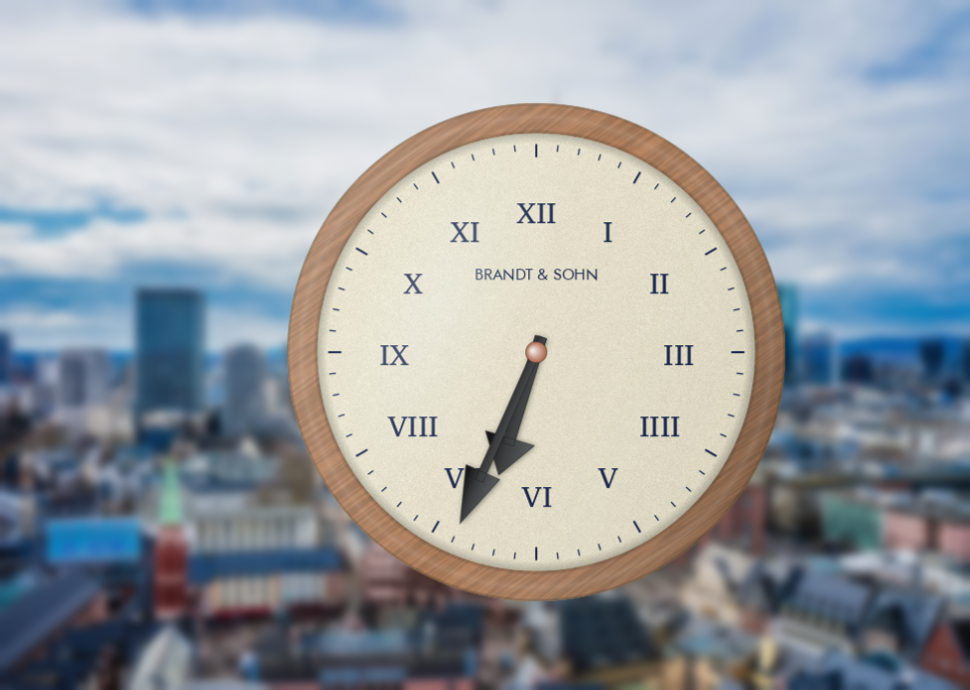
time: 6:34
